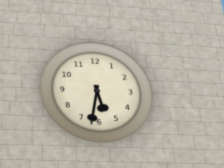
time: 5:32
